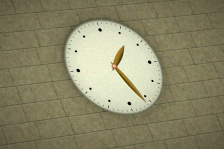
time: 1:26
